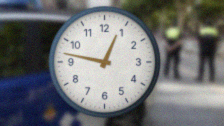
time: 12:47
